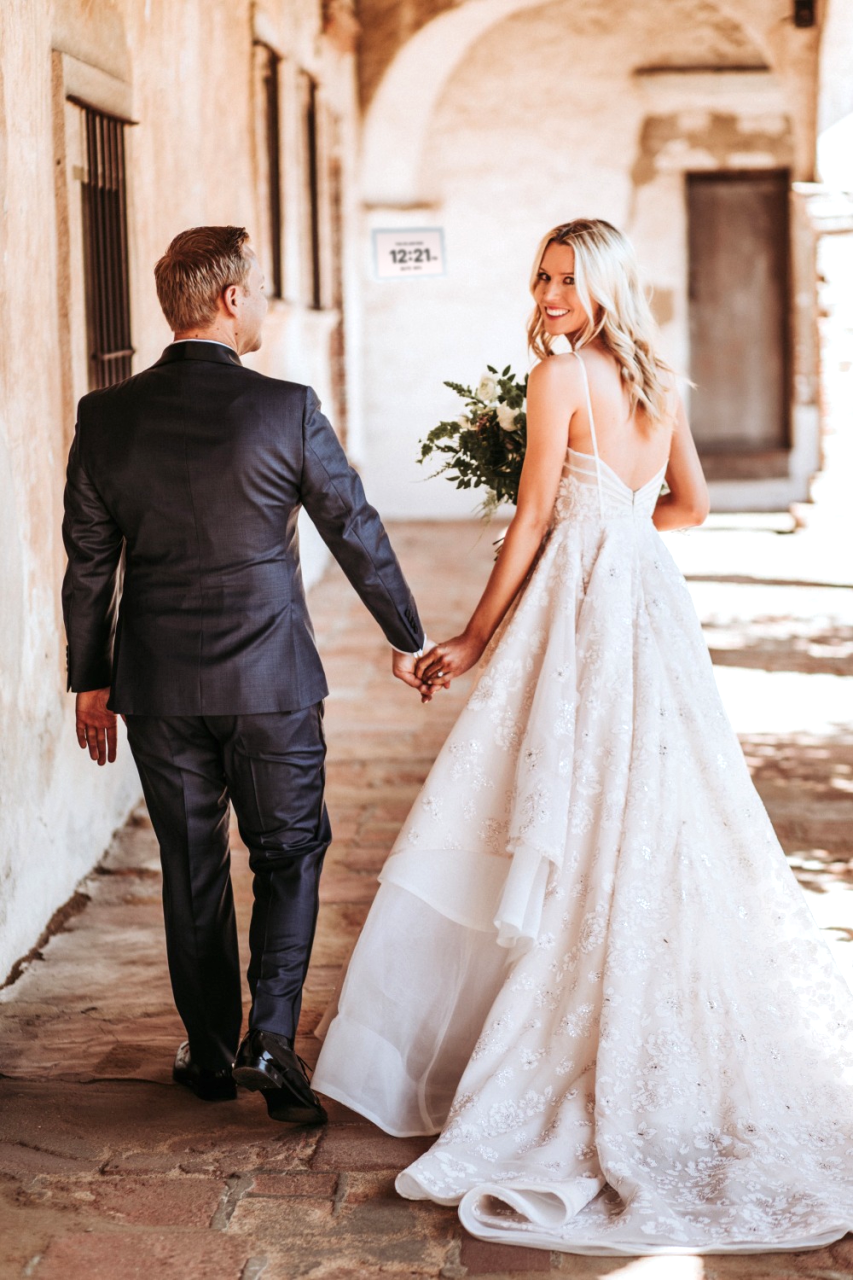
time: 12:21
